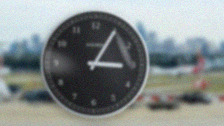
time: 3:05
